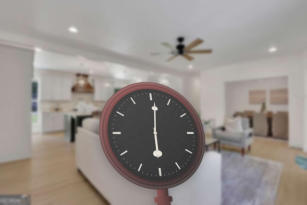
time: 6:01
